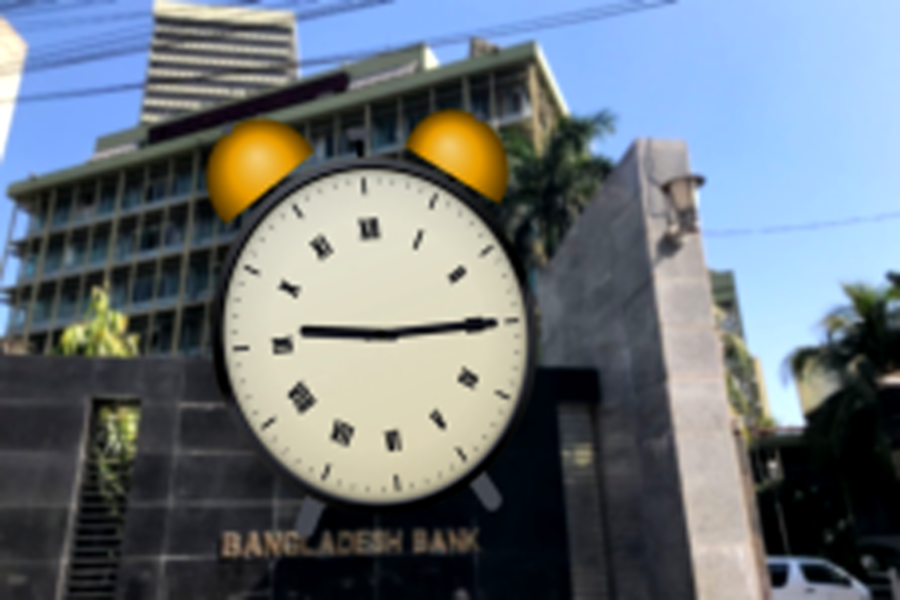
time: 9:15
